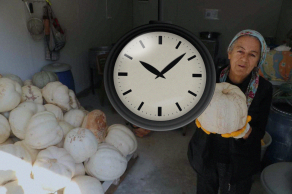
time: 10:08
